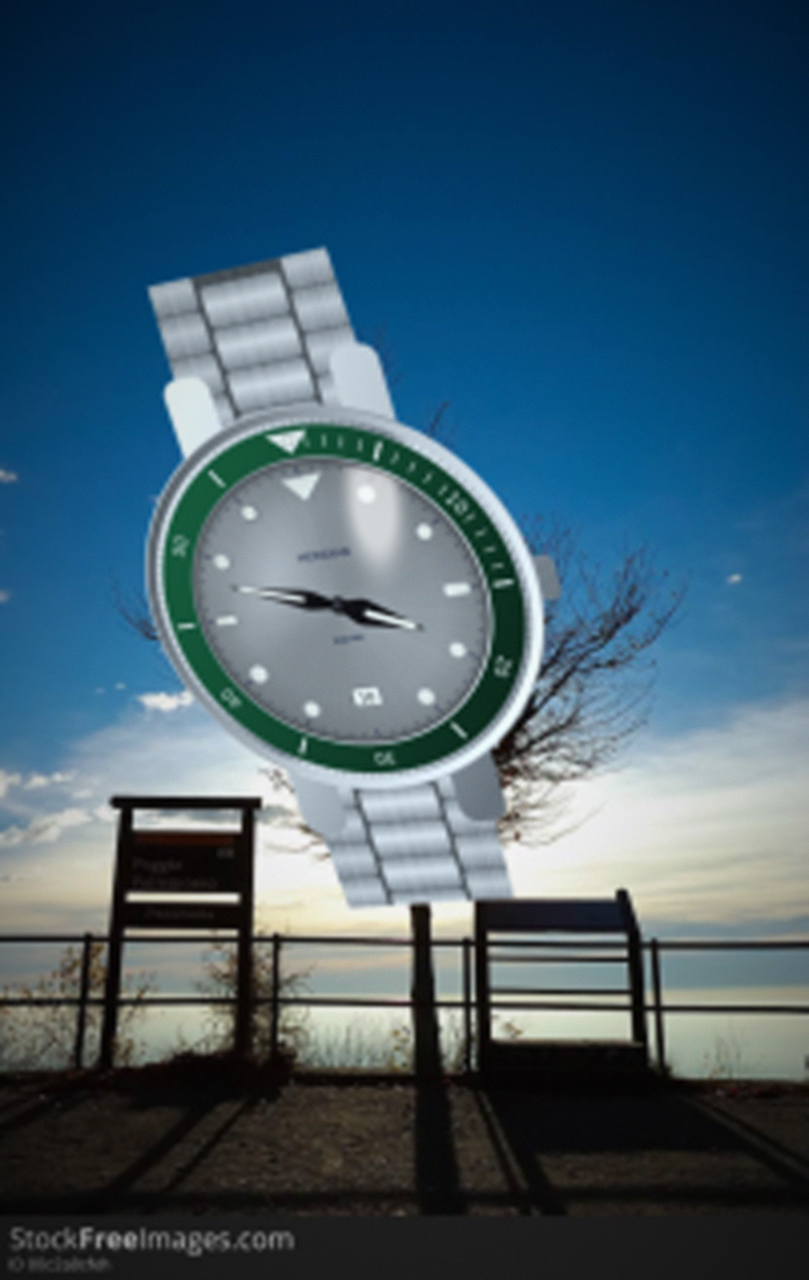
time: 3:48
